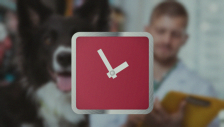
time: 1:55
